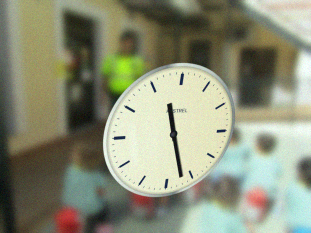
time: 11:27
